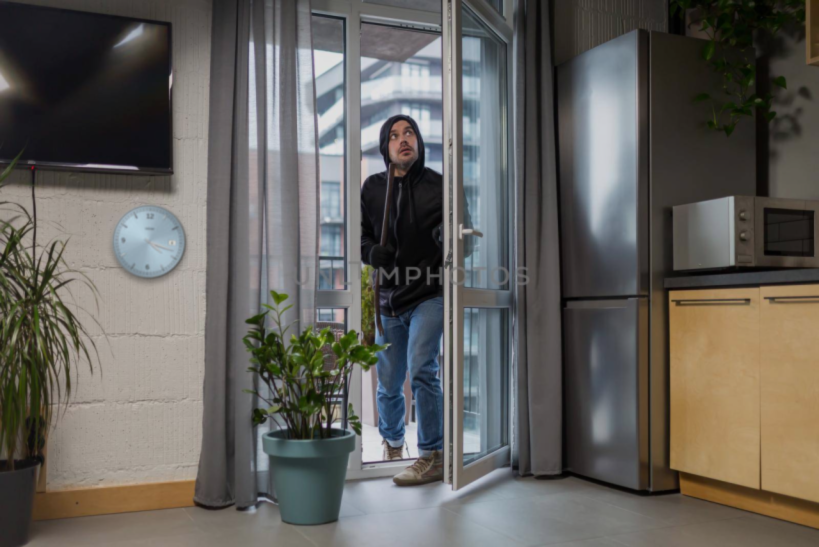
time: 4:18
